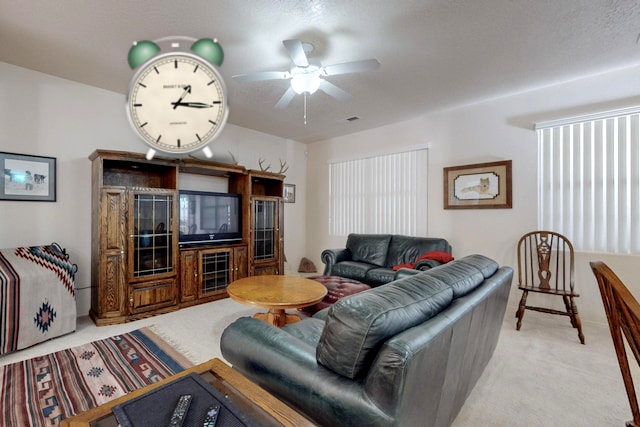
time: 1:16
